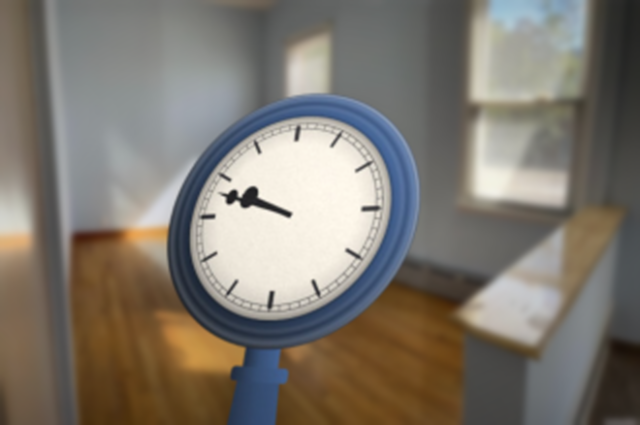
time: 9:48
